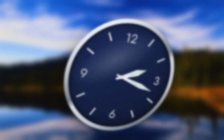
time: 2:18
